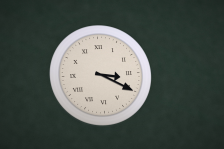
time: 3:20
